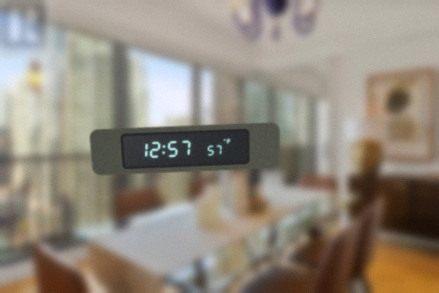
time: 12:57
